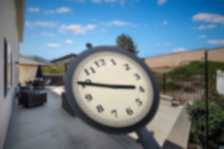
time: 3:50
